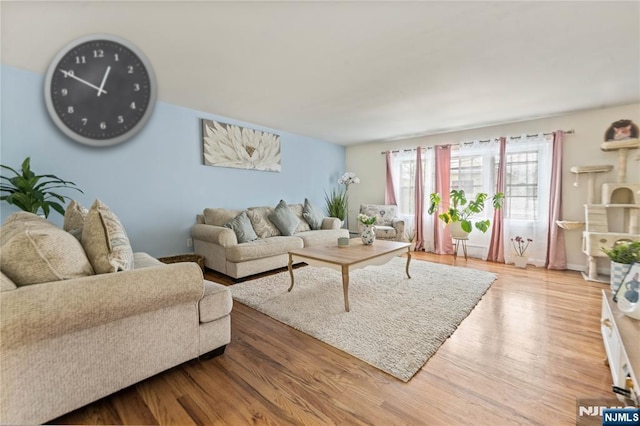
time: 12:50
